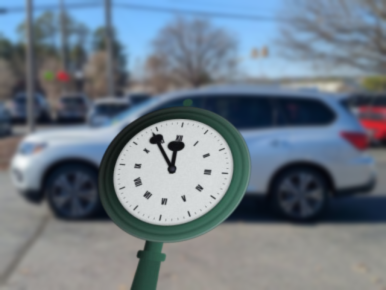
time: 11:54
